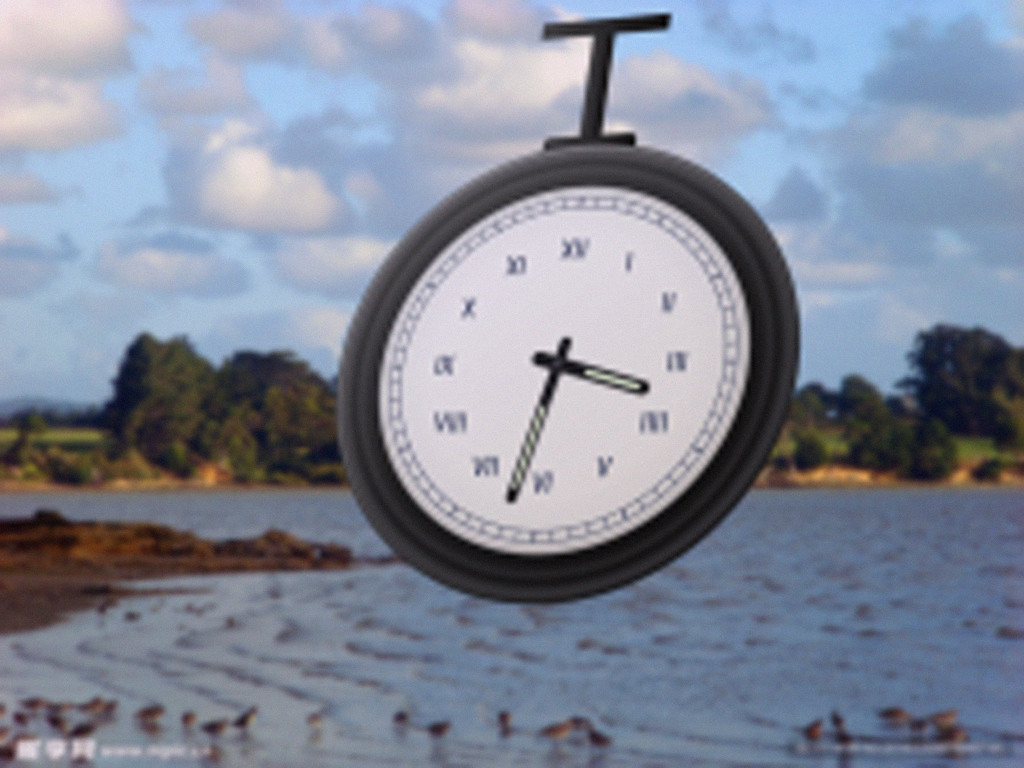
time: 3:32
